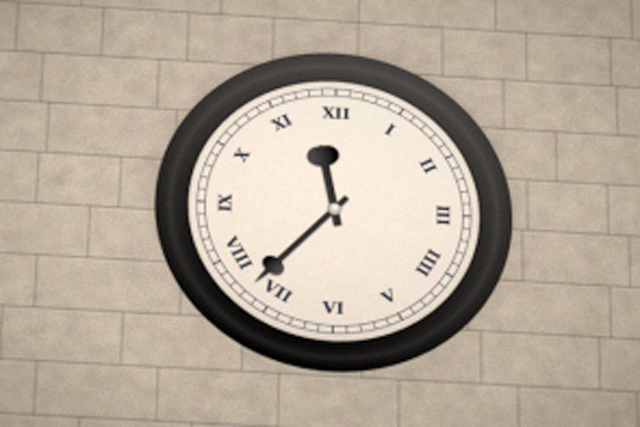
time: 11:37
